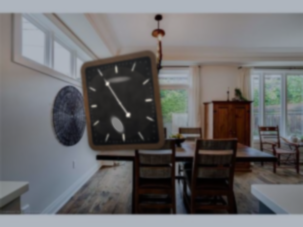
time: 4:55
